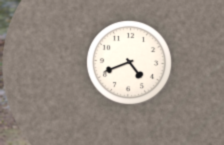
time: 4:41
